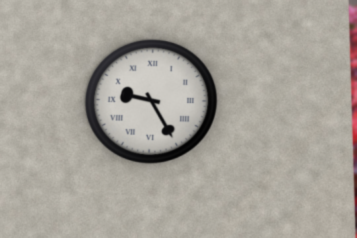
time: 9:25
